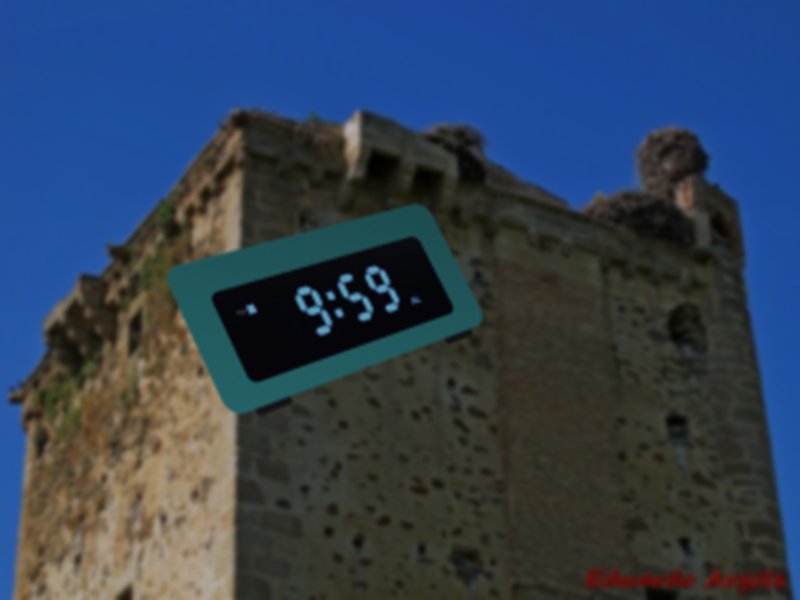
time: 9:59
